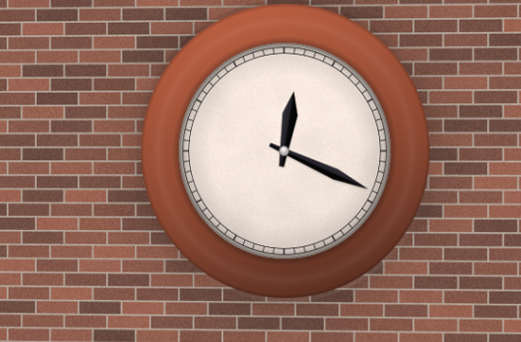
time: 12:19
